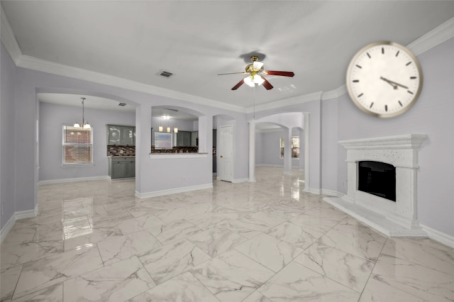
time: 4:19
